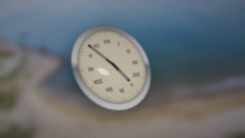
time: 4:53
